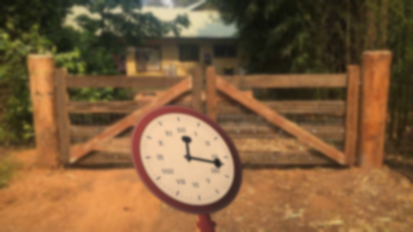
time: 12:17
